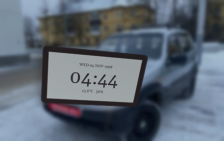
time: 4:44
